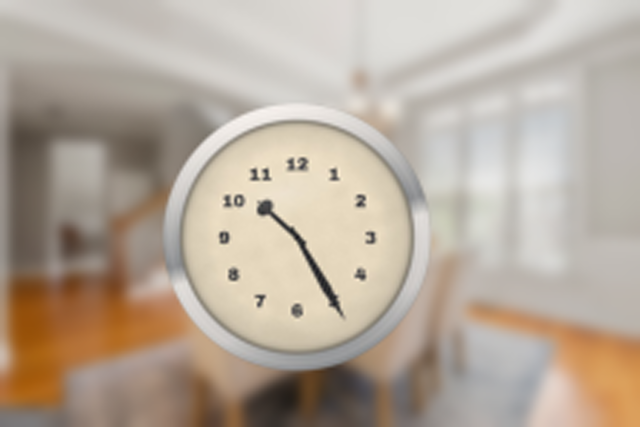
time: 10:25
